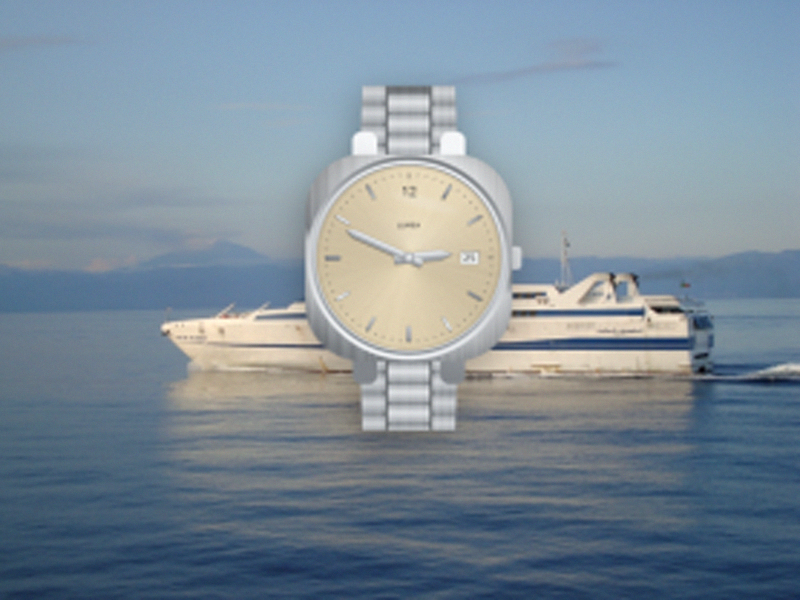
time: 2:49
